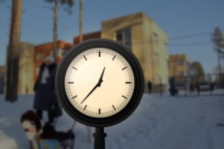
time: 12:37
